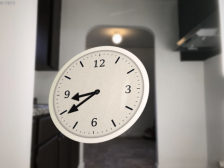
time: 8:39
